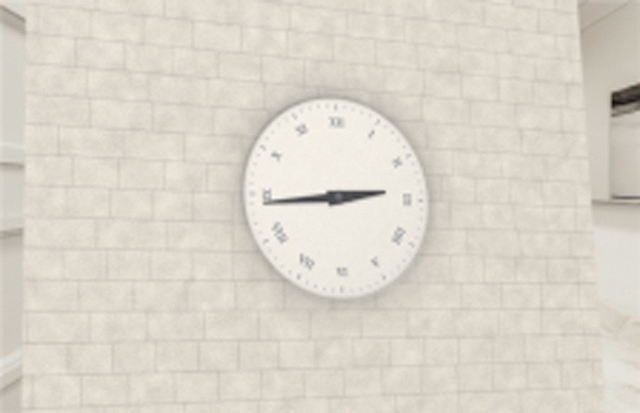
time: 2:44
